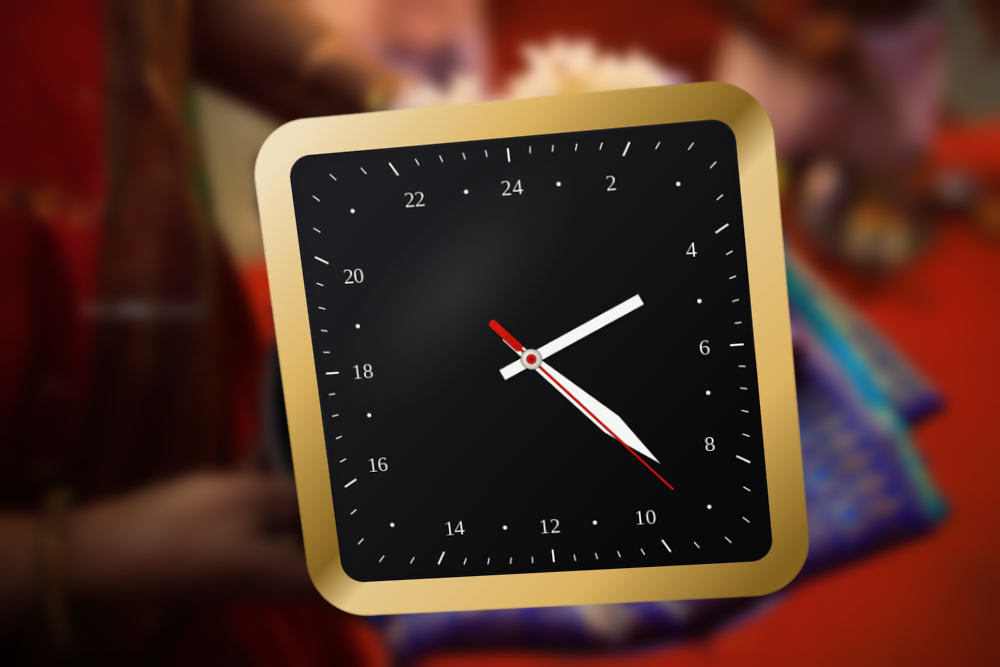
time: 4:22:23
